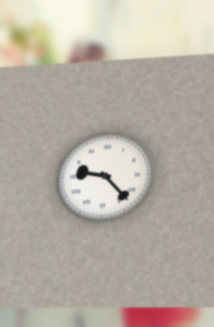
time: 9:23
